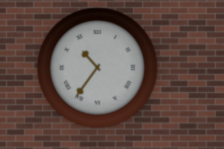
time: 10:36
